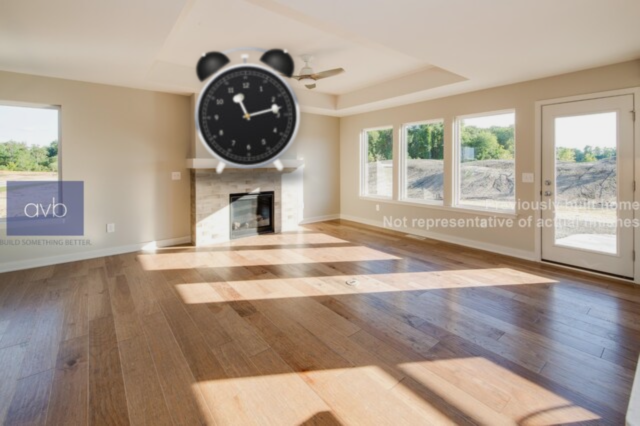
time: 11:13
